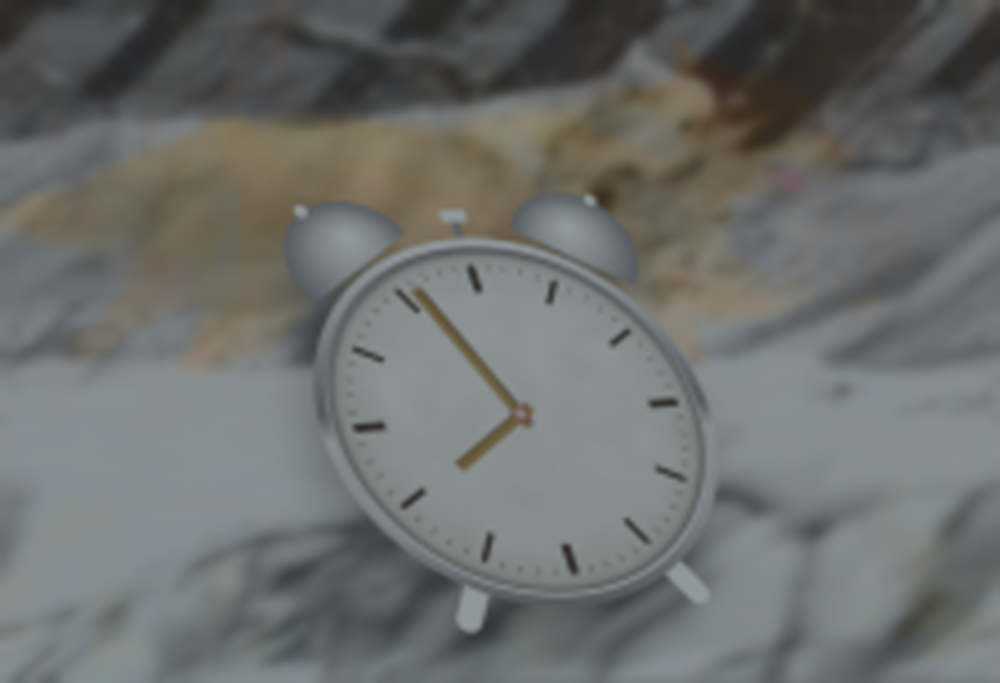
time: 7:56
